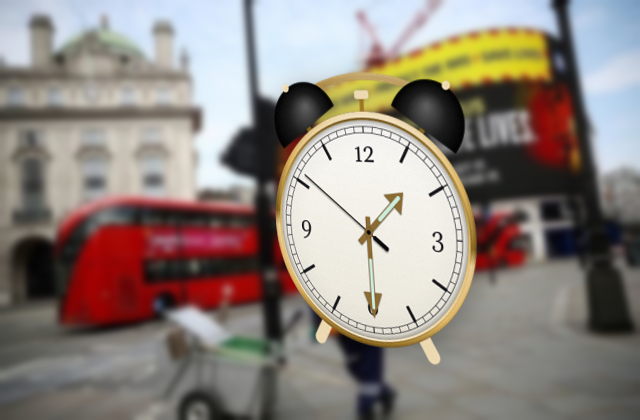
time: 1:29:51
